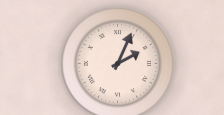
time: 2:04
